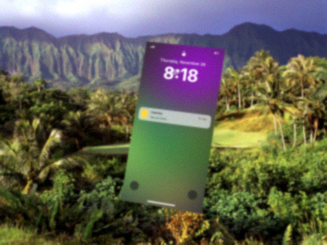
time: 8:18
